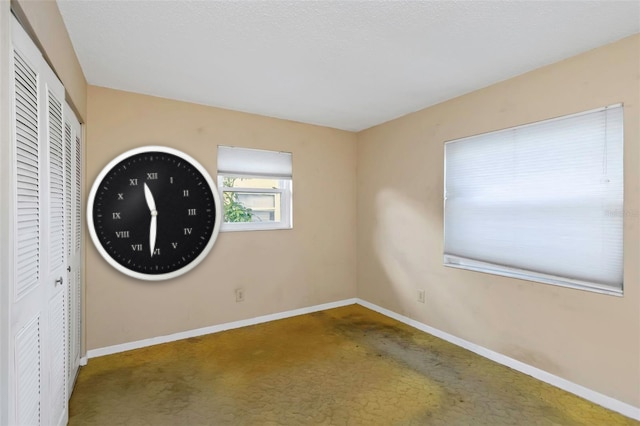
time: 11:31
